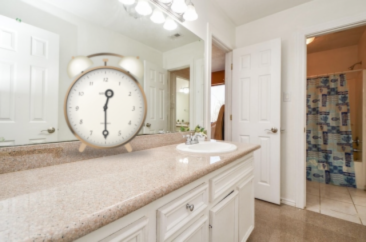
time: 12:30
